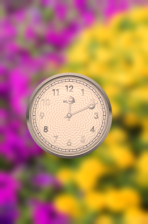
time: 12:11
